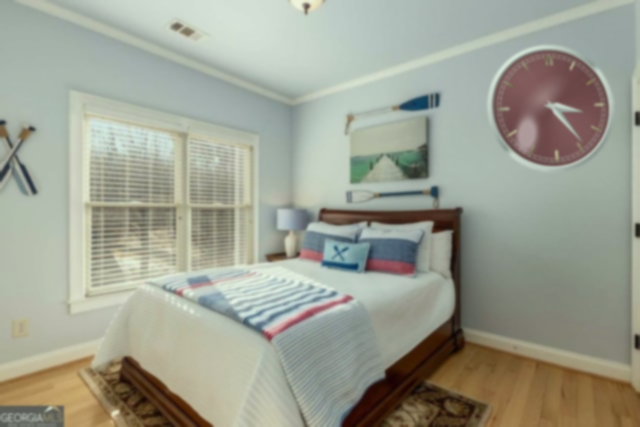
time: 3:24
